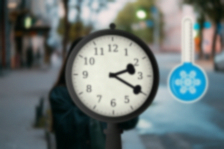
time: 2:20
